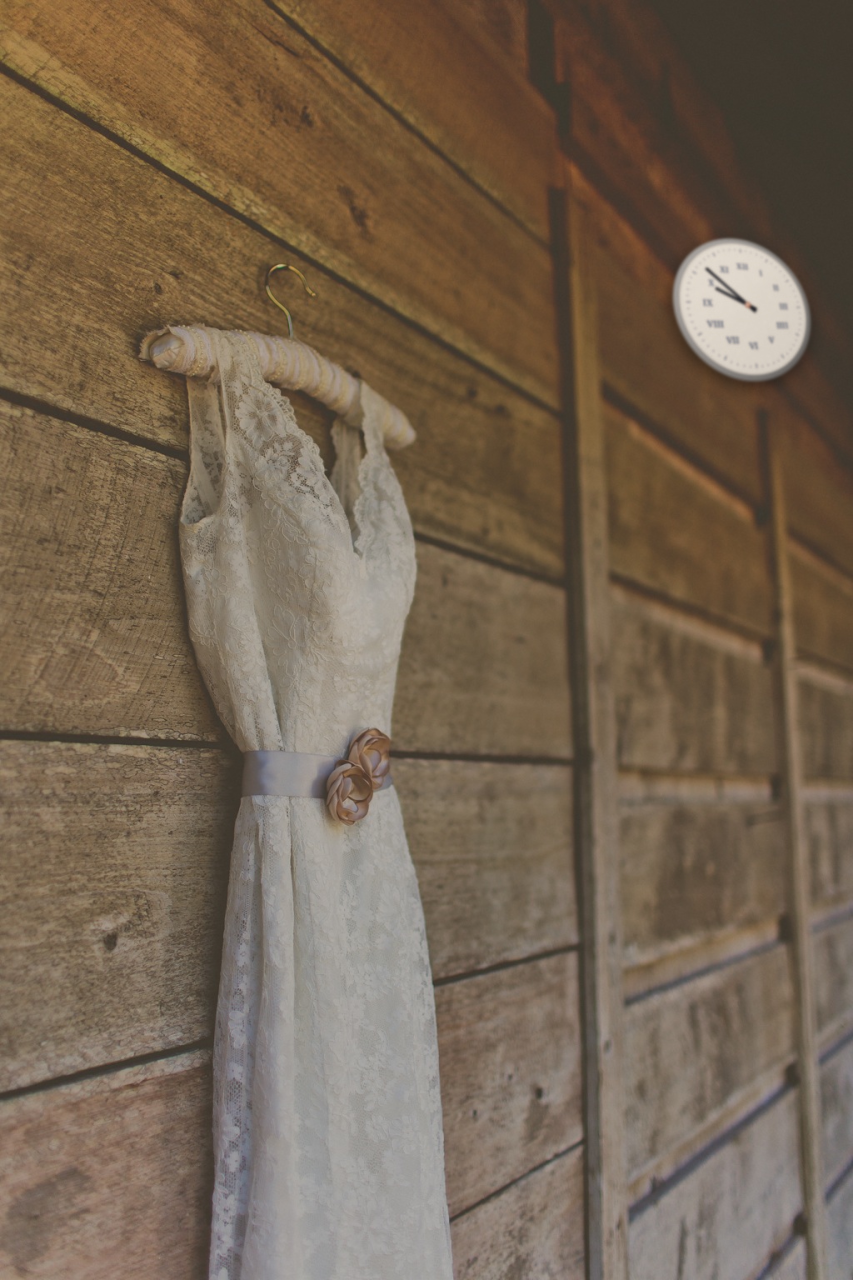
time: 9:52
